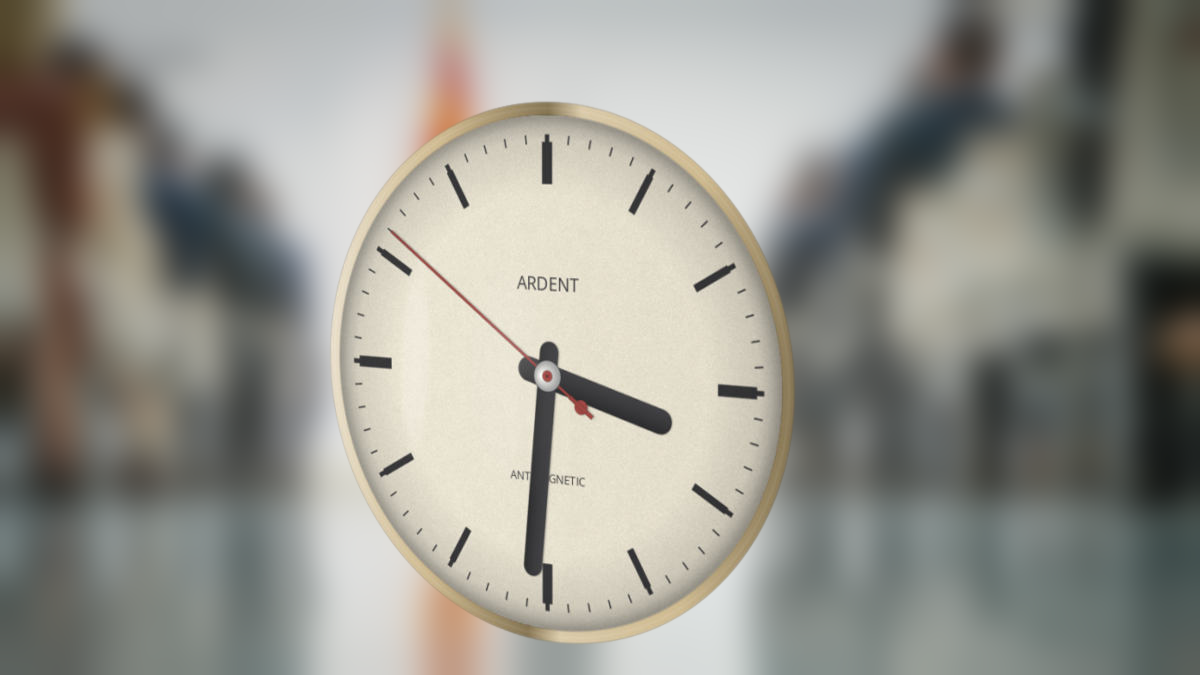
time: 3:30:51
